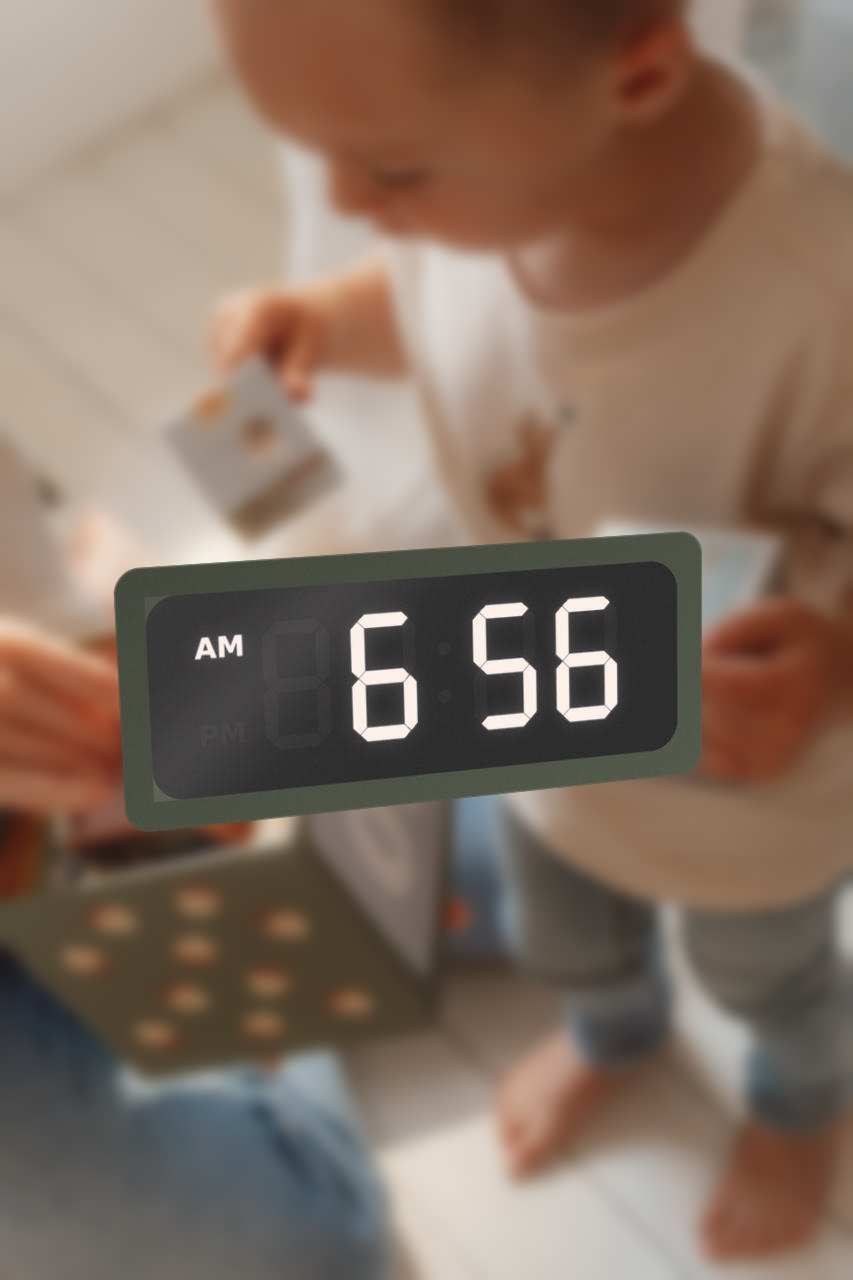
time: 6:56
